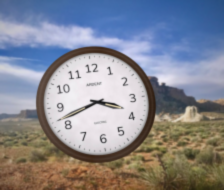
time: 3:42
